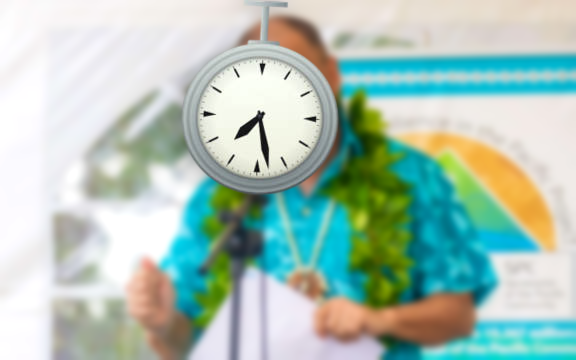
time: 7:28
